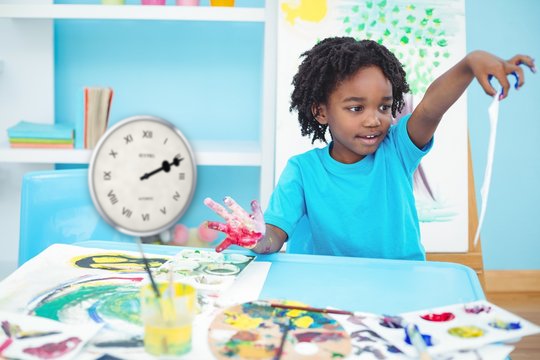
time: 2:11
